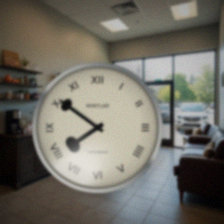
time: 7:51
